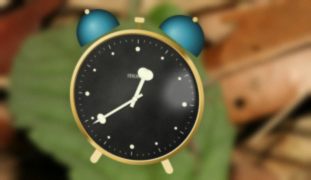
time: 12:39
